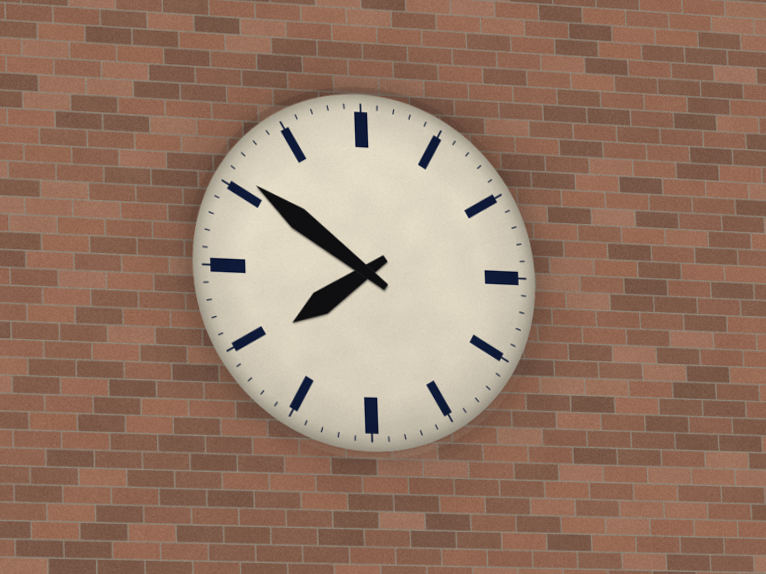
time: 7:51
